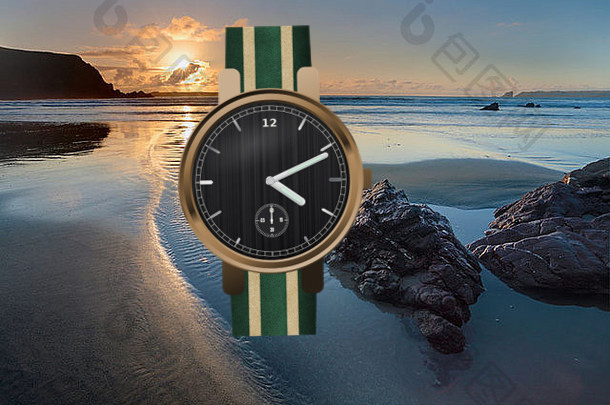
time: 4:11
